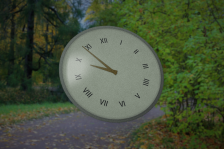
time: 9:54
